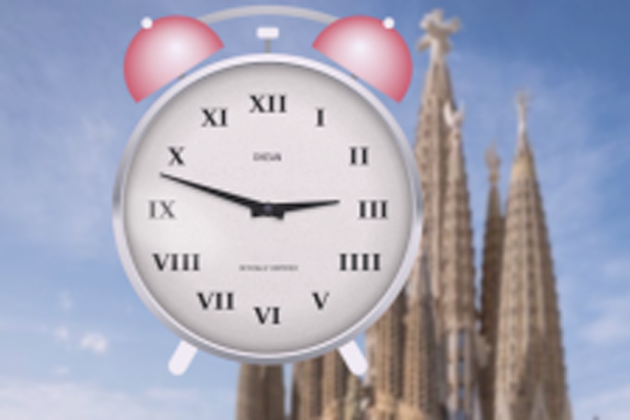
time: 2:48
